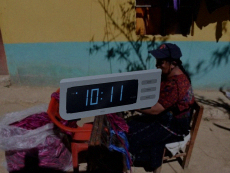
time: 10:11
